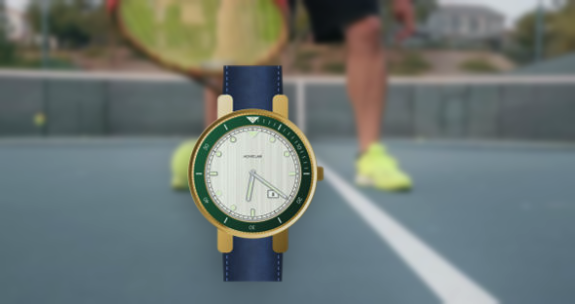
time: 6:21
